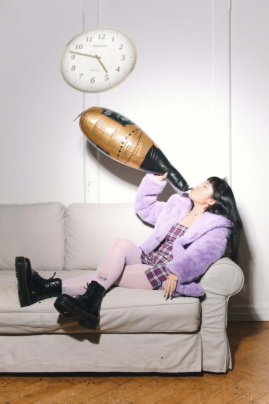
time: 4:47
